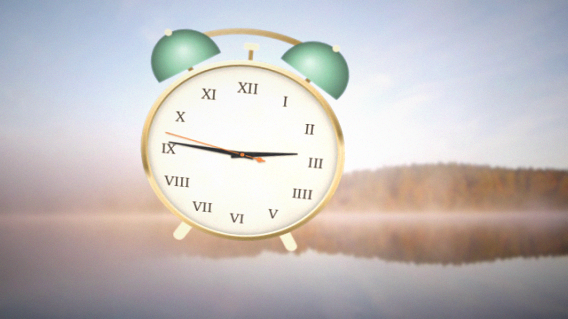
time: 2:45:47
